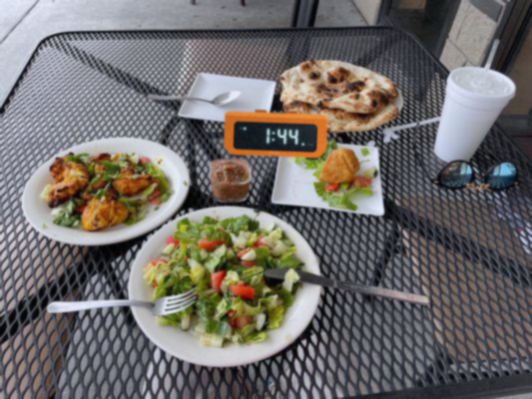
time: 1:44
